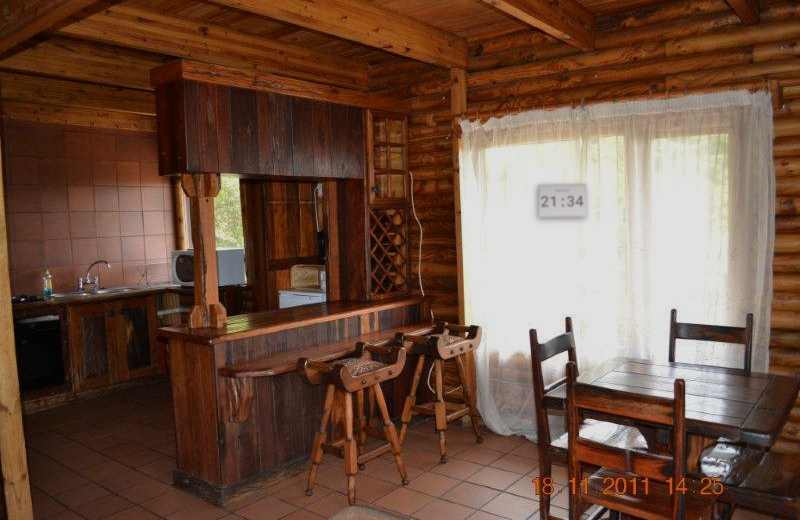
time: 21:34
